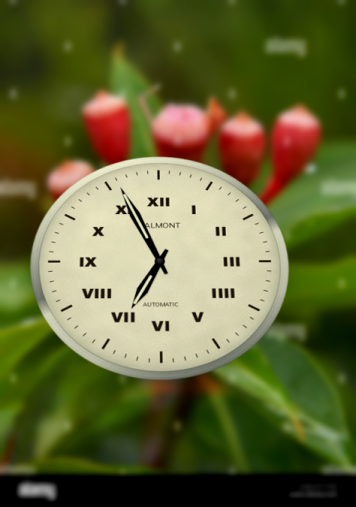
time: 6:56
